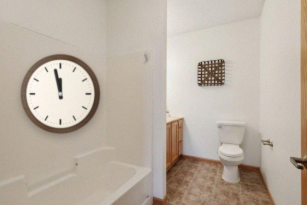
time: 11:58
